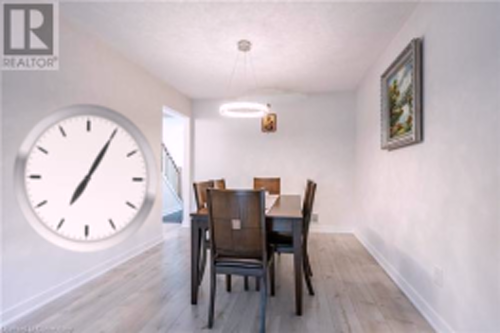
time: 7:05
